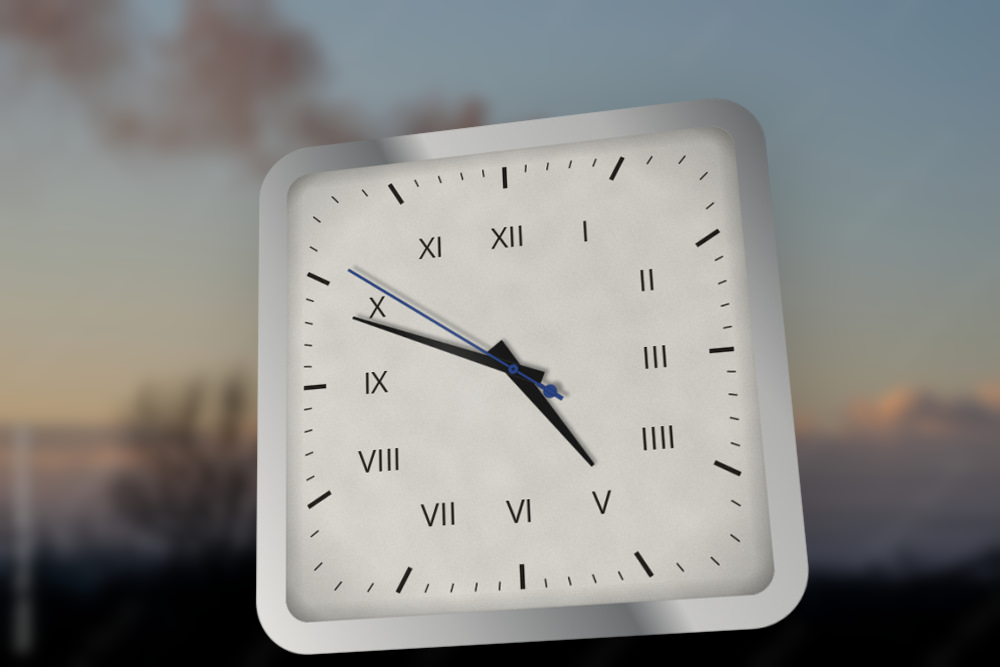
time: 4:48:51
